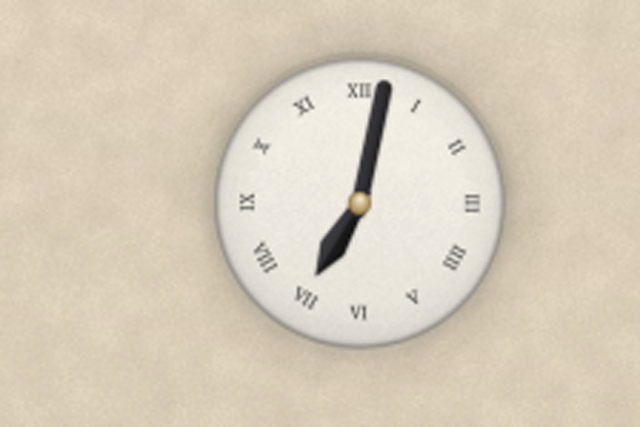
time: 7:02
